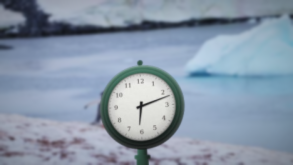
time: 6:12
